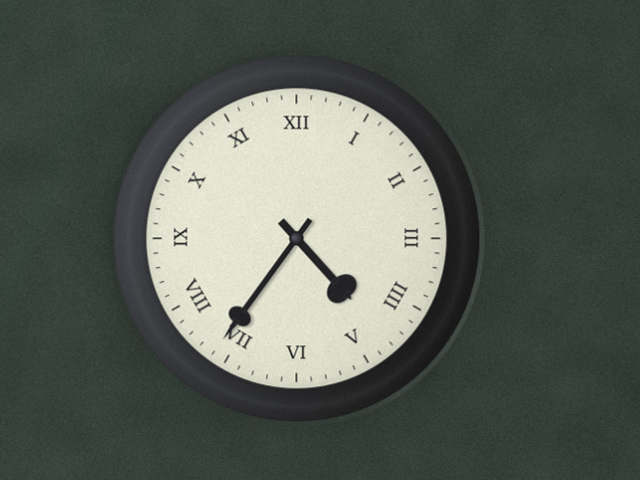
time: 4:36
